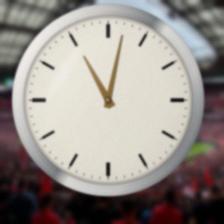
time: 11:02
